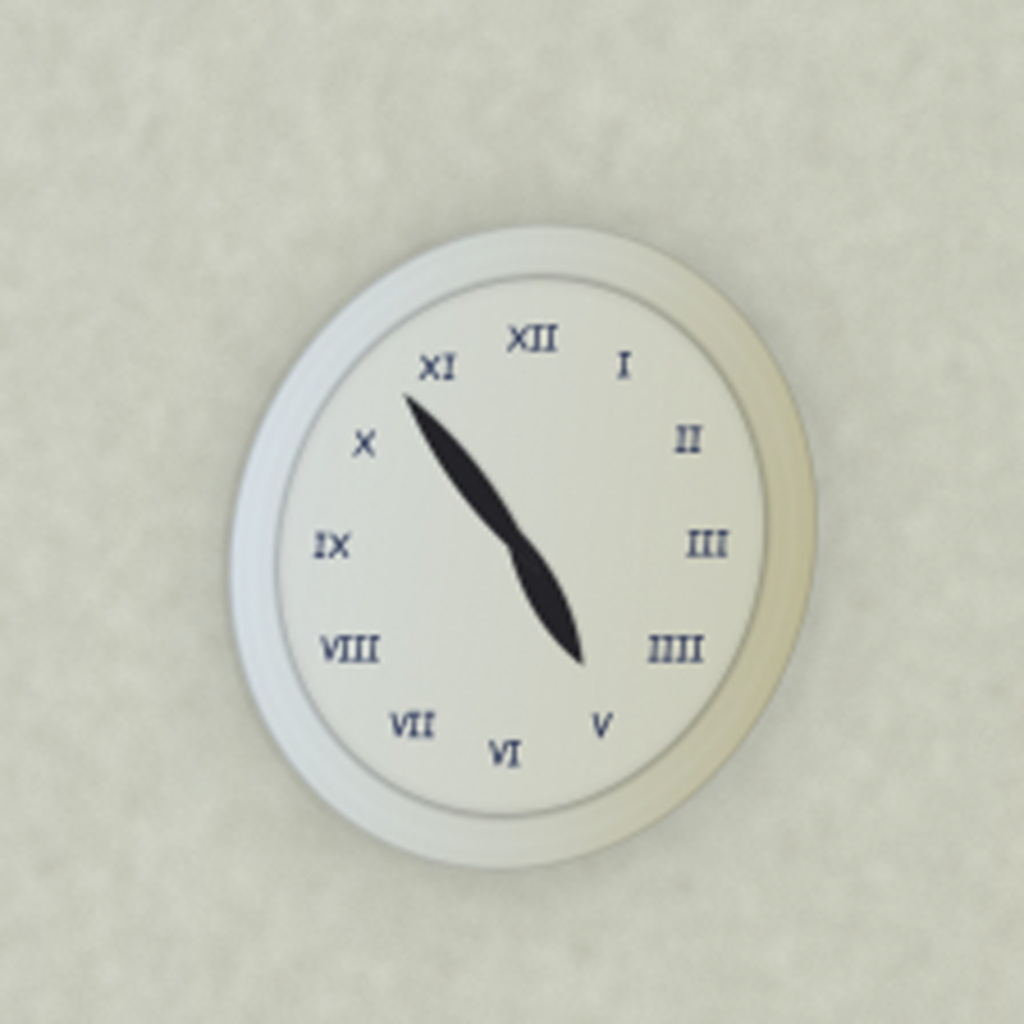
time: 4:53
